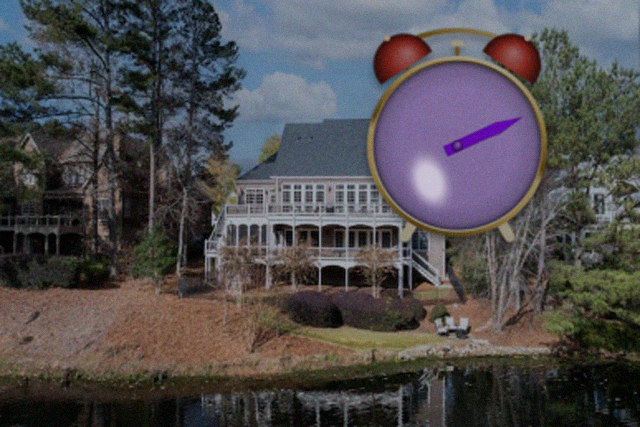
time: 2:11
